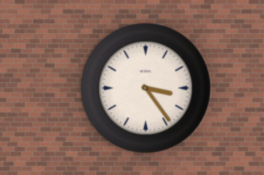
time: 3:24
